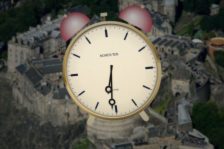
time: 6:31
